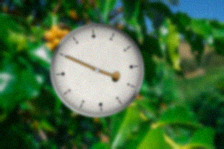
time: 3:50
